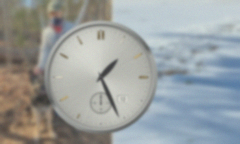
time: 1:26
